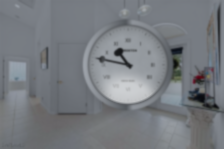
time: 10:47
